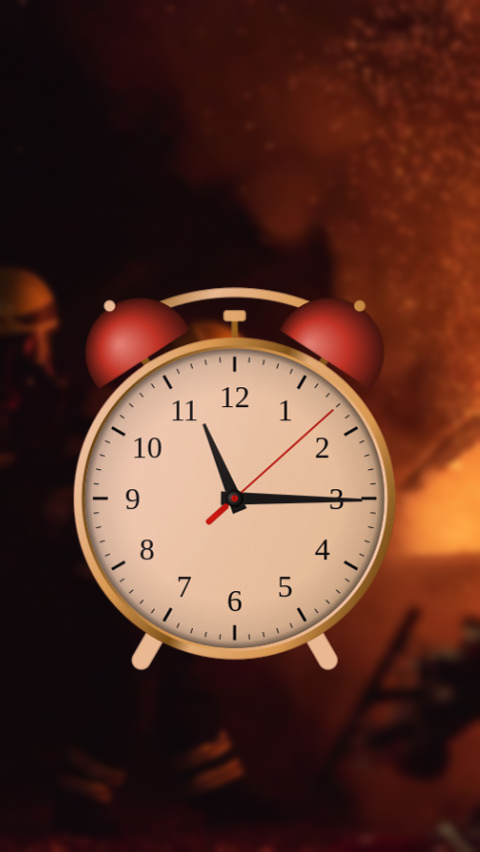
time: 11:15:08
